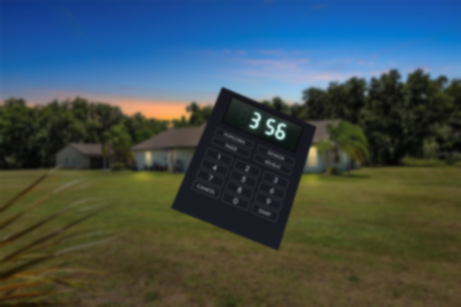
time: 3:56
